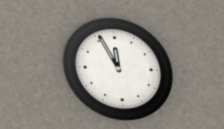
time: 11:56
